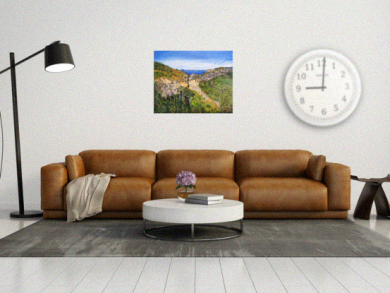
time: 9:01
